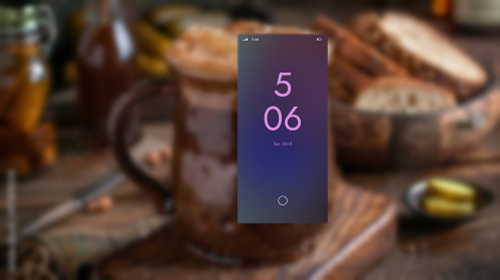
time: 5:06
